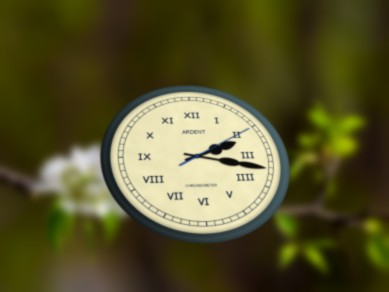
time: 2:17:10
